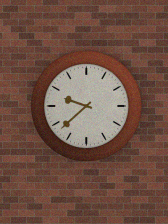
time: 9:38
